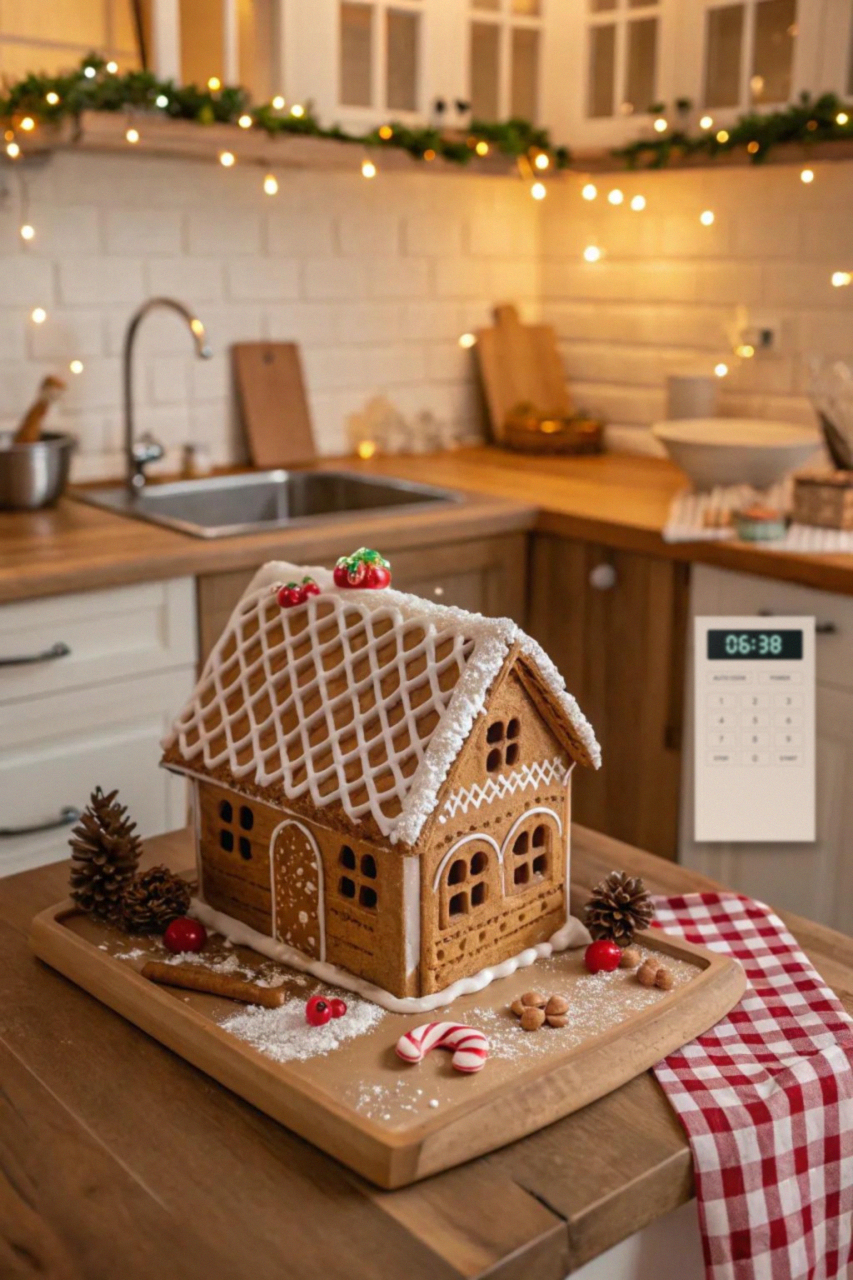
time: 6:38
